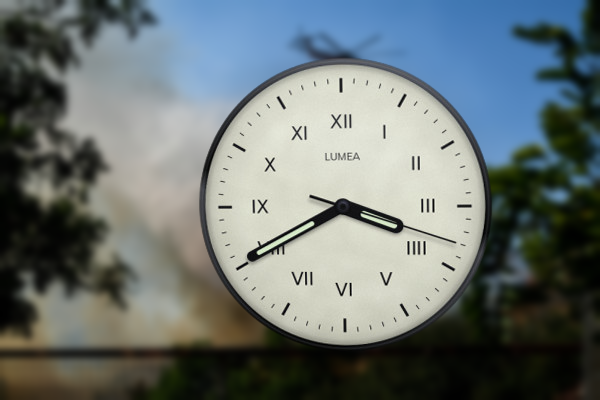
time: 3:40:18
